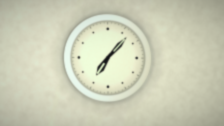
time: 7:07
